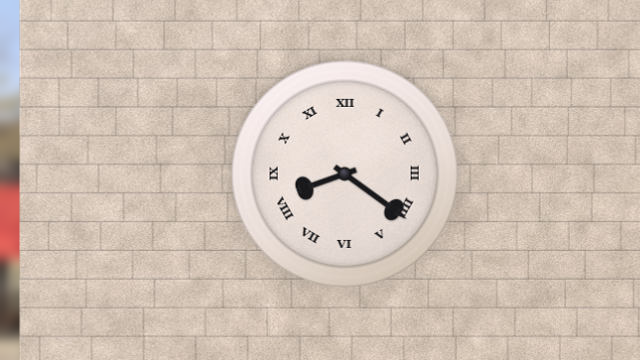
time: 8:21
